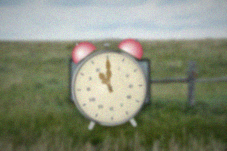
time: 11:00
